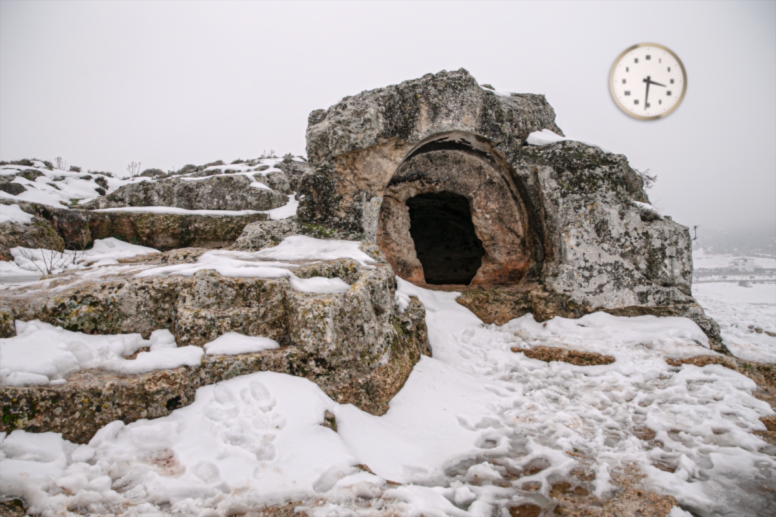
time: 3:31
